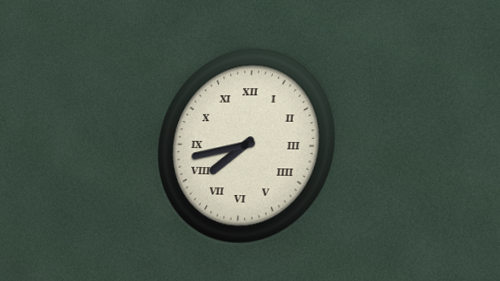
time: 7:43
